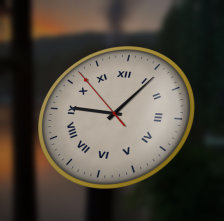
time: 9:05:52
